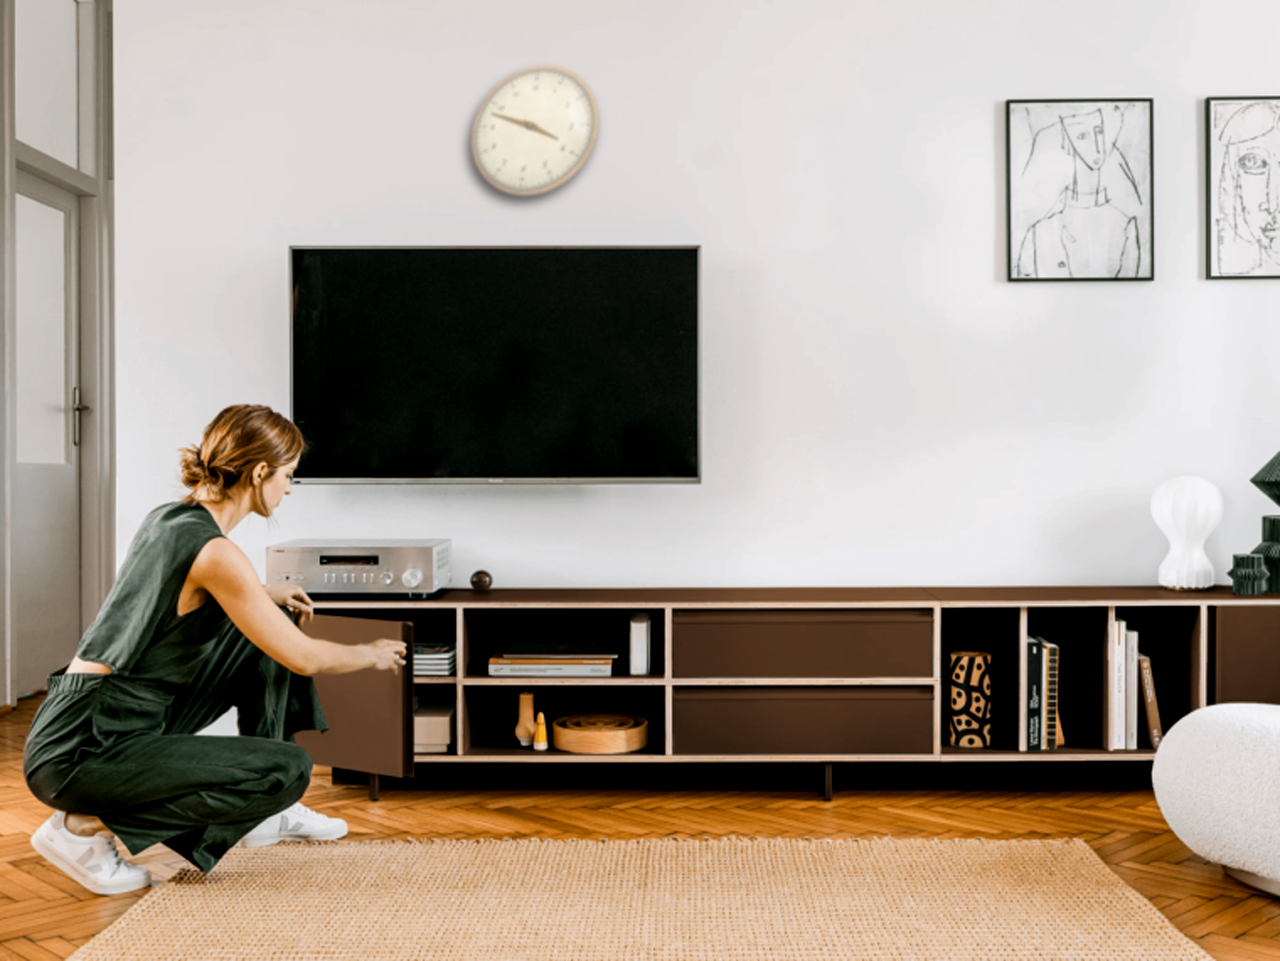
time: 3:48
